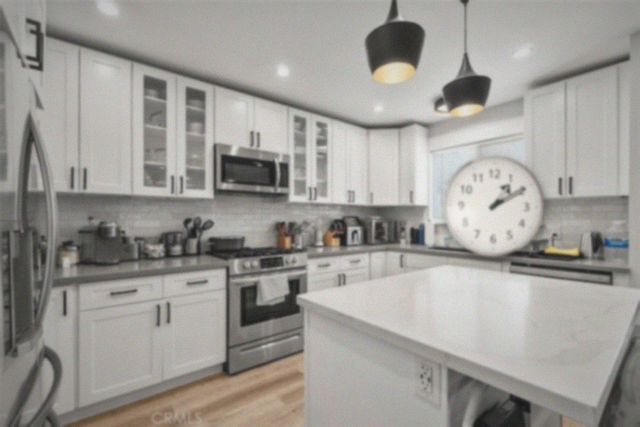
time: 1:10
